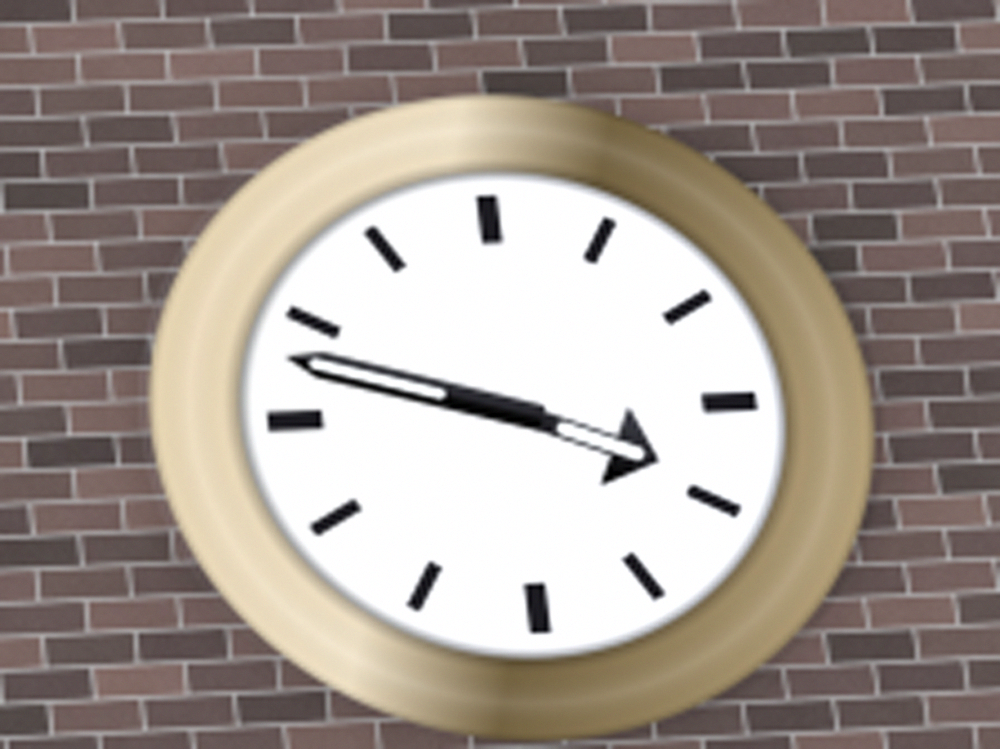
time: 3:48
